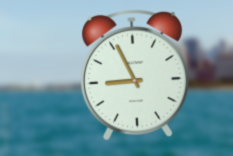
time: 8:56
